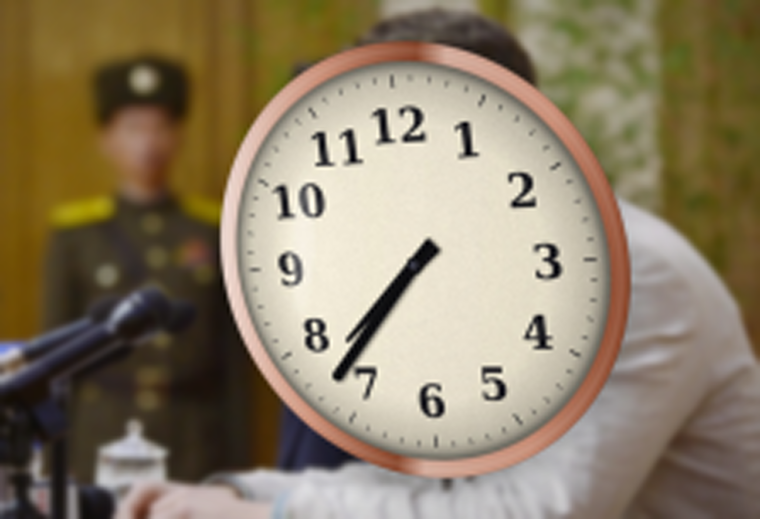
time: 7:37
